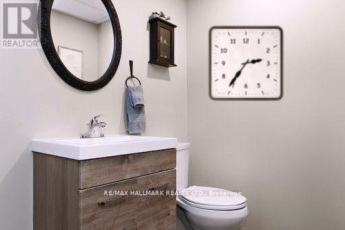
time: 2:36
